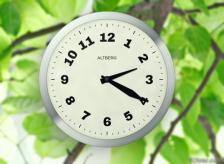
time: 2:20
